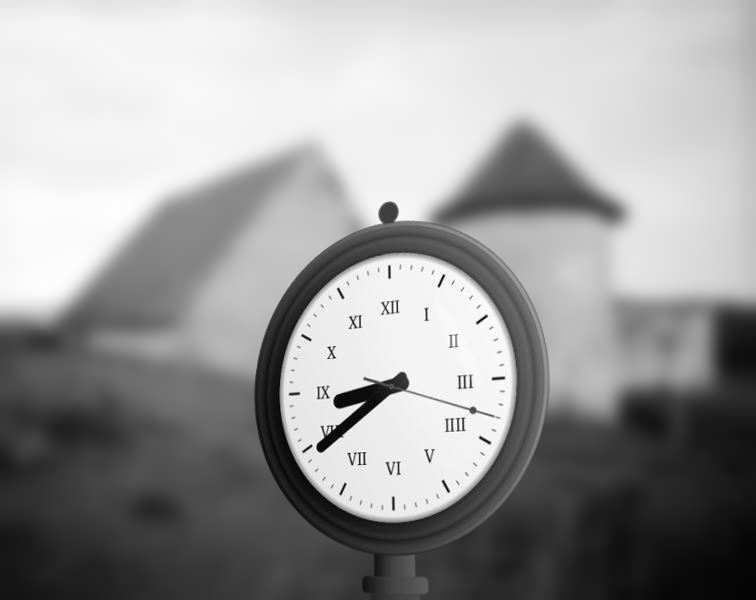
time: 8:39:18
